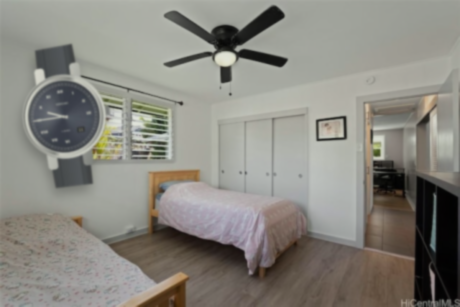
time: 9:45
